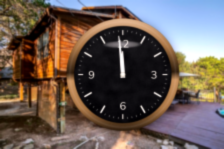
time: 11:59
